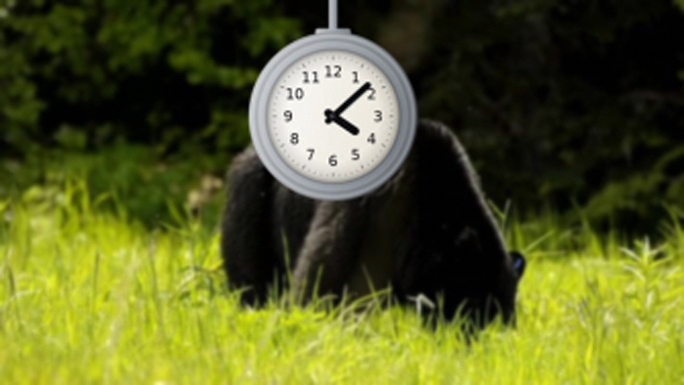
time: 4:08
